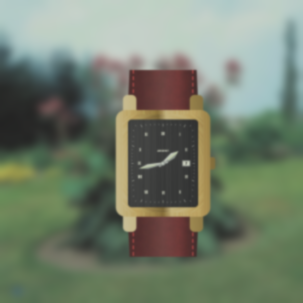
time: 1:43
